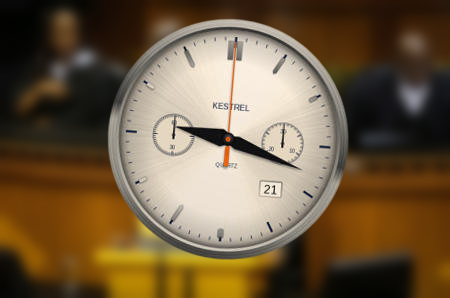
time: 9:18
